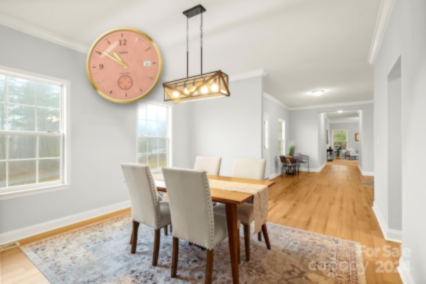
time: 10:51
